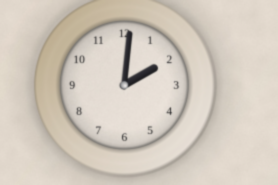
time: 2:01
